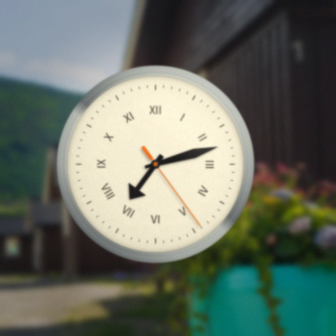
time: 7:12:24
